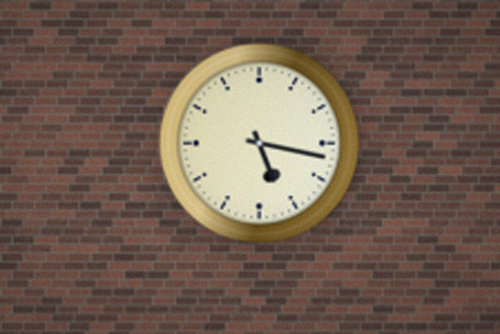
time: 5:17
